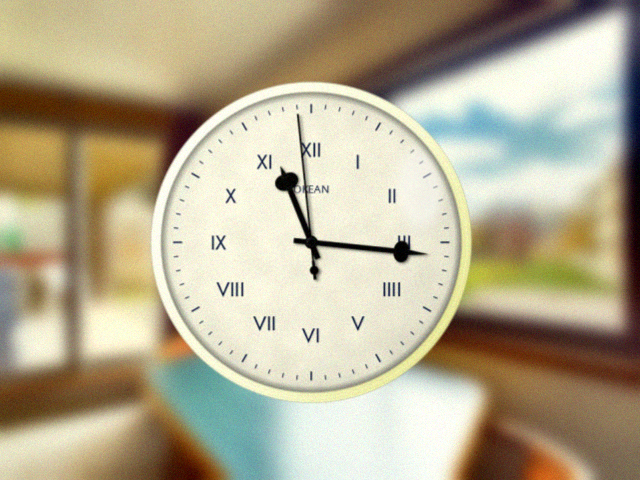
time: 11:15:59
